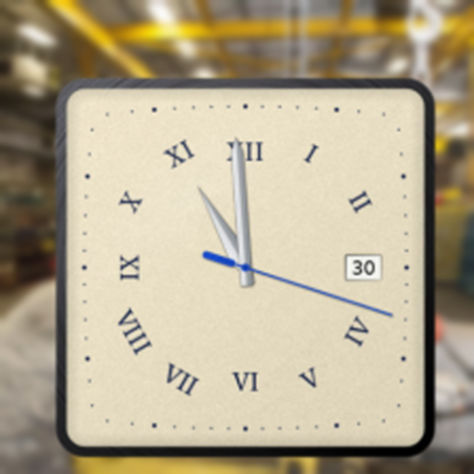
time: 10:59:18
